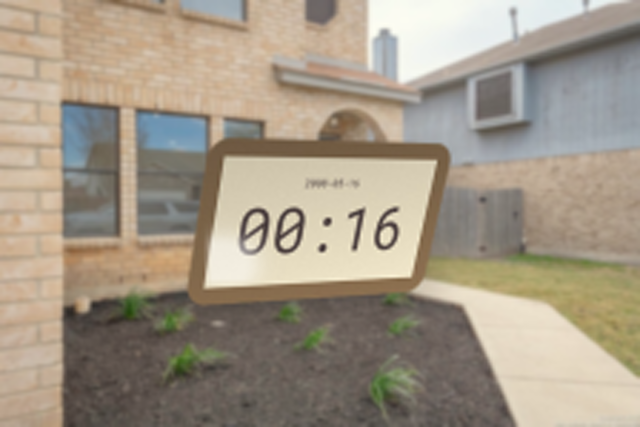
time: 0:16
